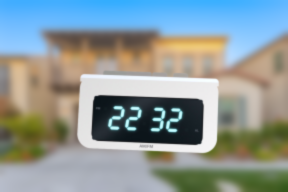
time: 22:32
